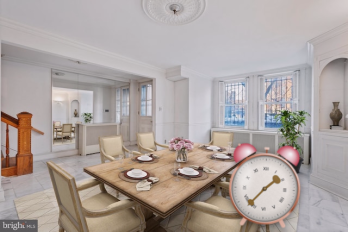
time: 1:37
